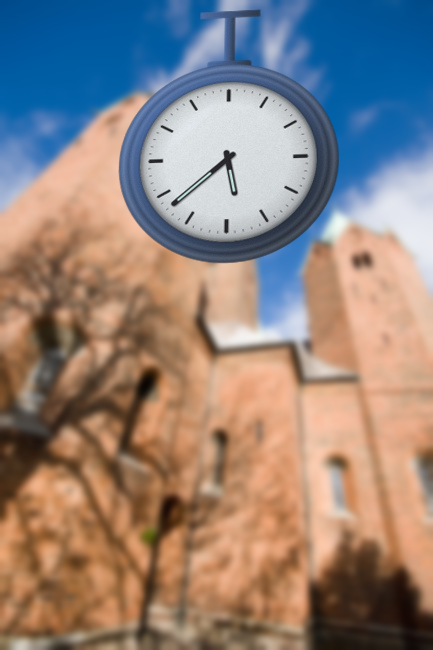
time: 5:38
